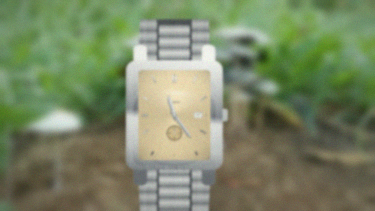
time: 11:24
